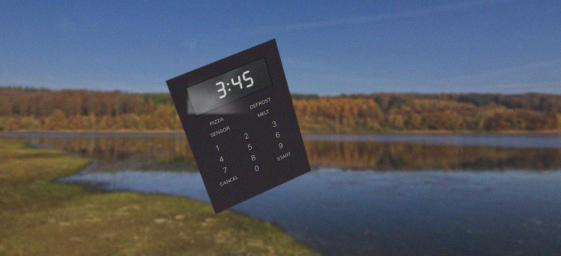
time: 3:45
